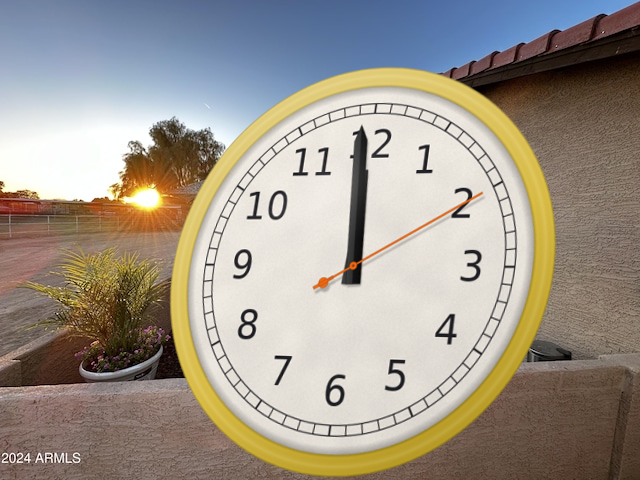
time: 11:59:10
